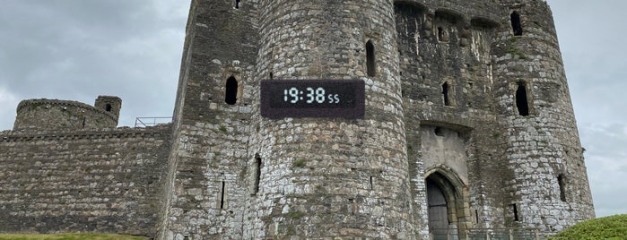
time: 19:38:55
